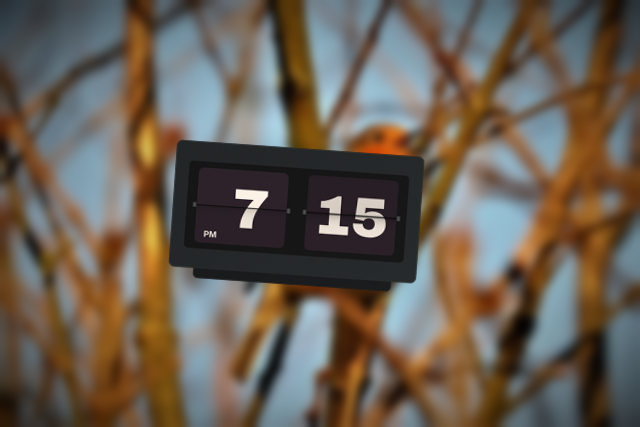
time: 7:15
